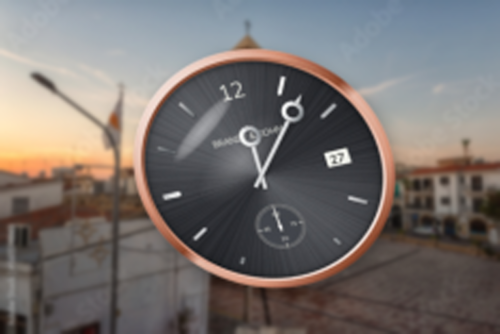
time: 12:07
